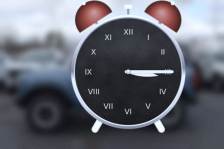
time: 3:15
